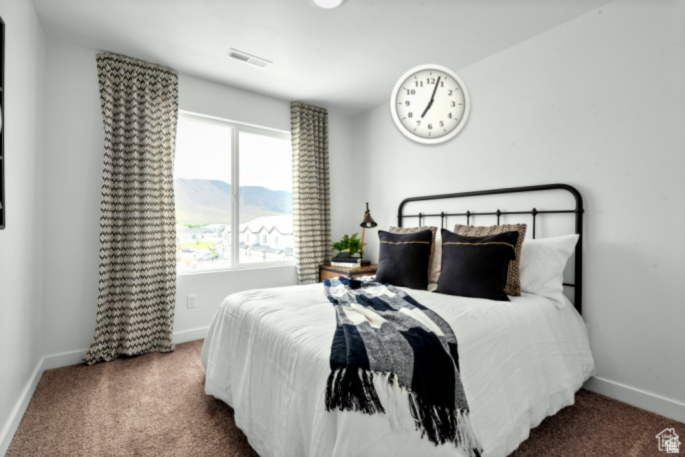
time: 7:03
